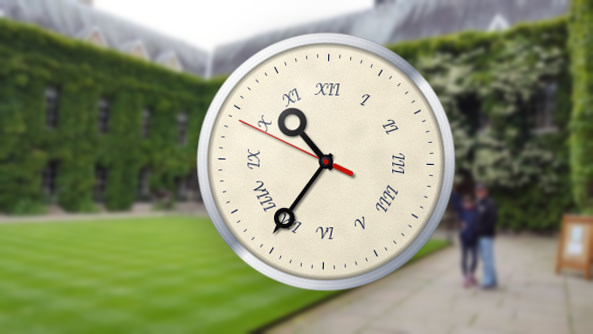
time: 10:35:49
